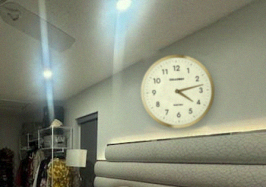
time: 4:13
